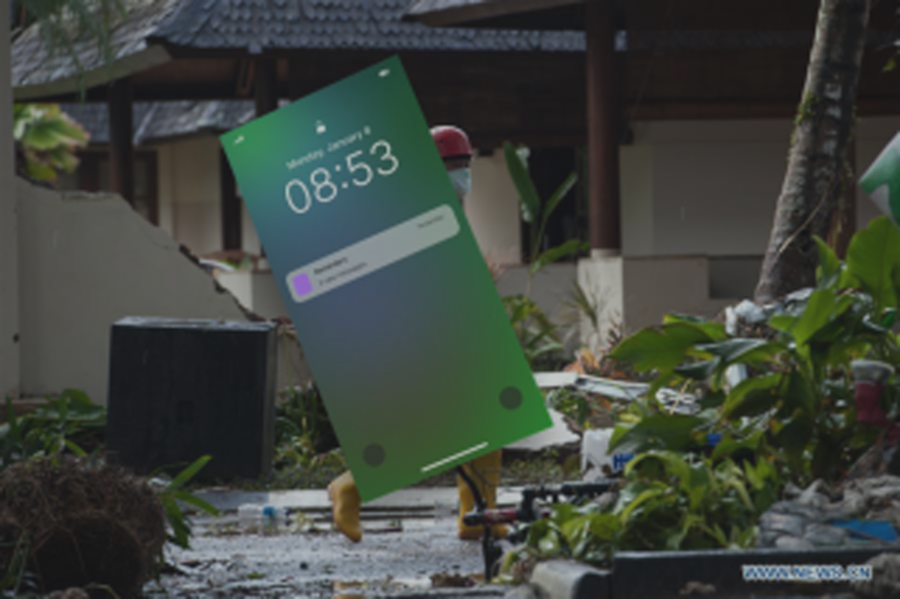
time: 8:53
